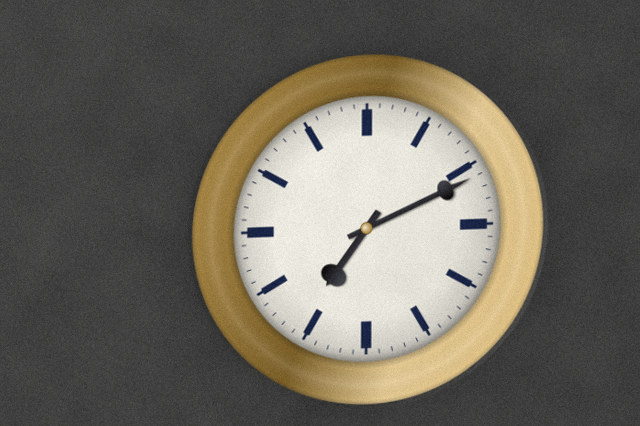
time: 7:11
